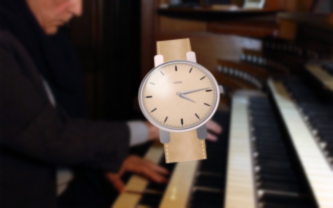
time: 4:14
